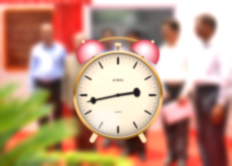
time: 2:43
